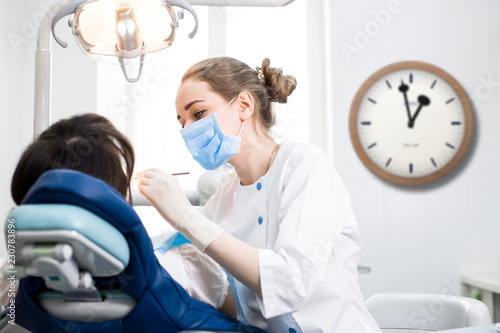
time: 12:58
